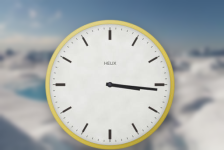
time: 3:16
